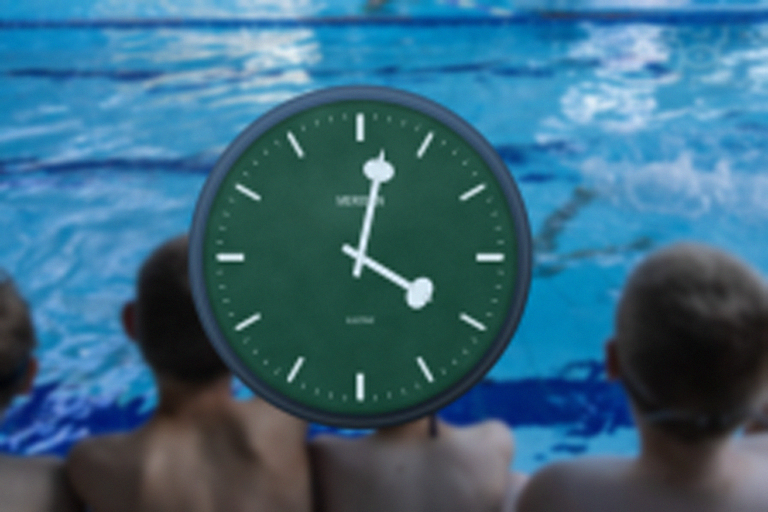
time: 4:02
